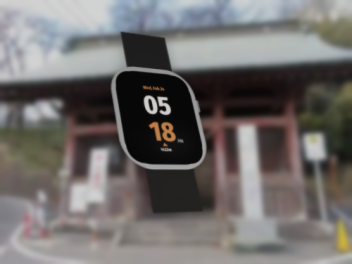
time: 5:18
